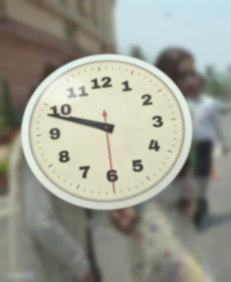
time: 9:48:30
